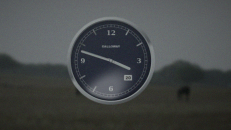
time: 3:48
